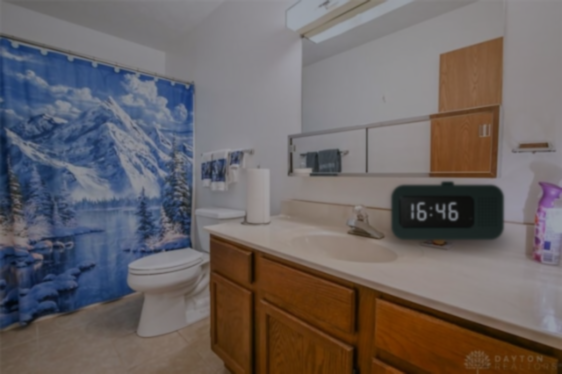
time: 16:46
